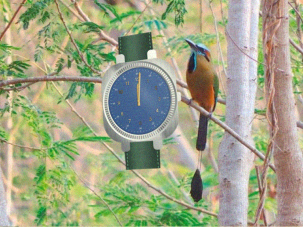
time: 12:01
